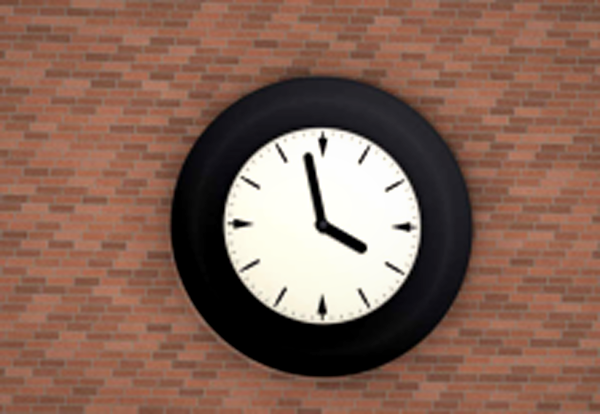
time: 3:58
